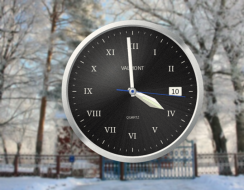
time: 3:59:16
